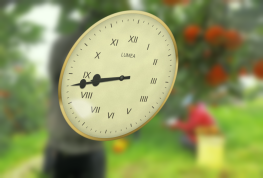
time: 8:43
